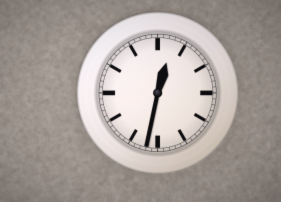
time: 12:32
